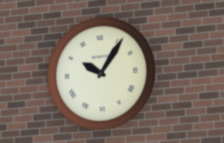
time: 10:06
